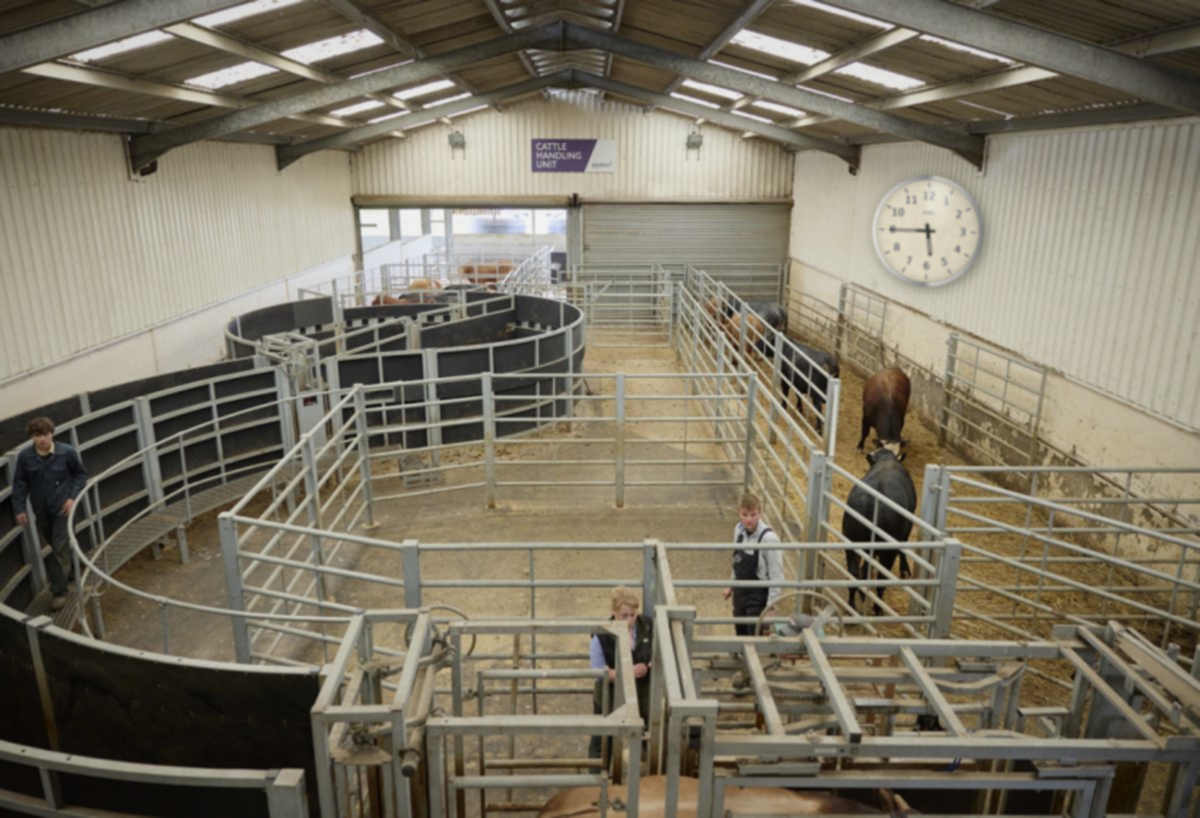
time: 5:45
